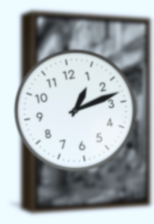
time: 1:13
